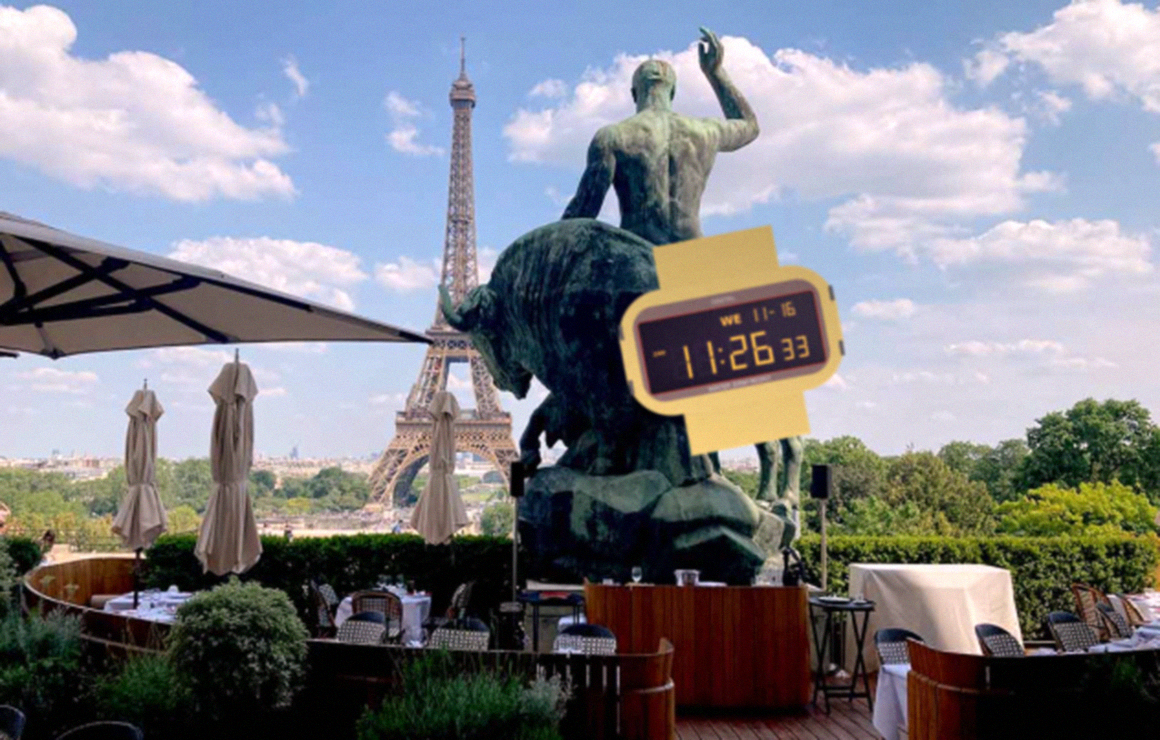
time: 11:26:33
